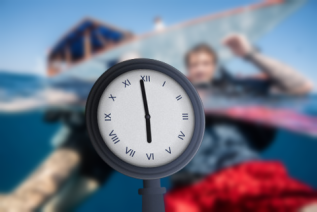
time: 5:59
